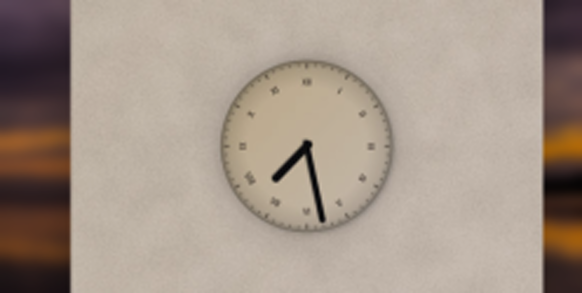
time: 7:28
